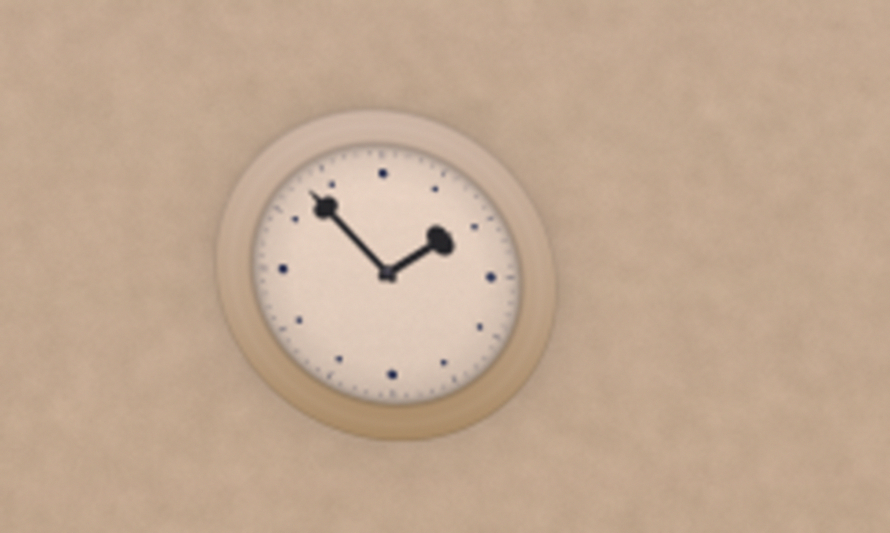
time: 1:53
